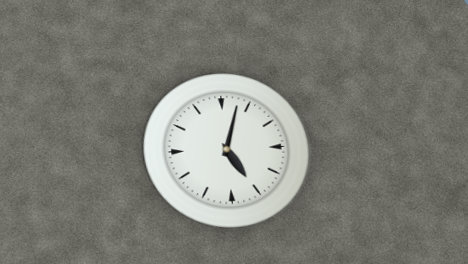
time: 5:03
